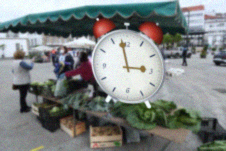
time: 2:58
